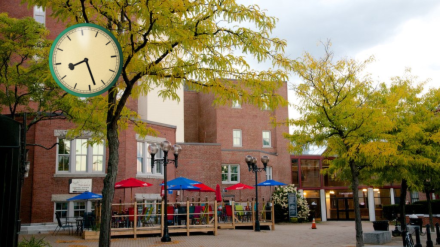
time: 8:28
